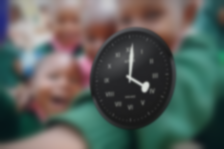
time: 4:01
